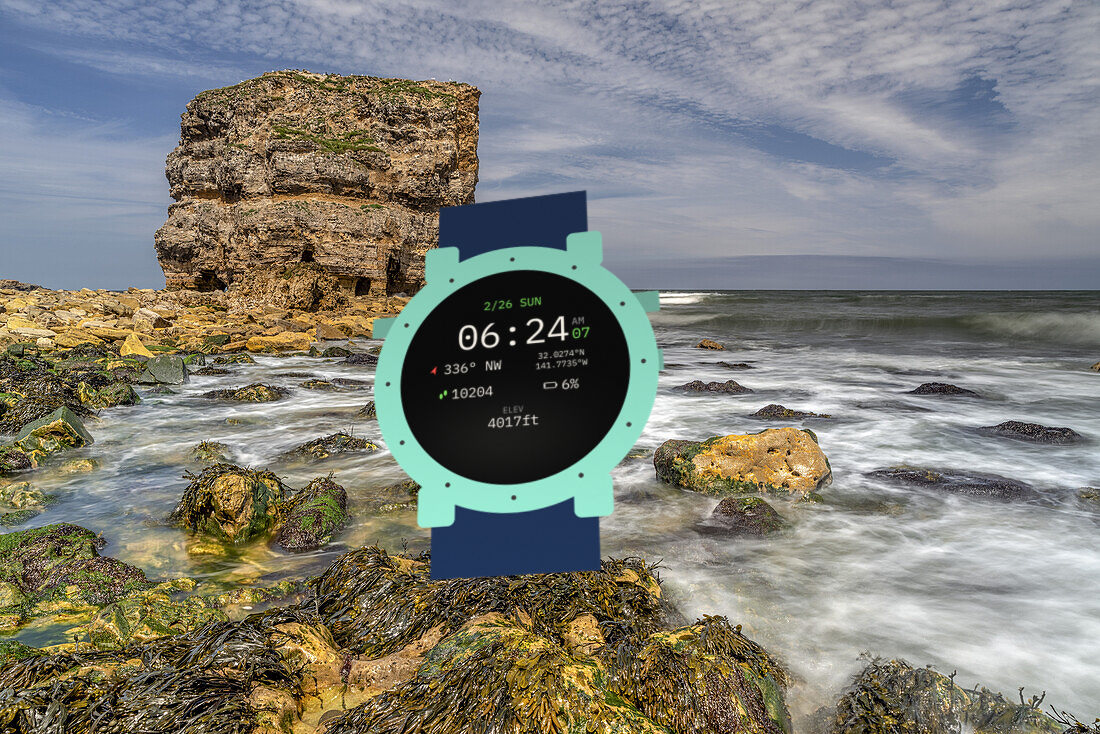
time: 6:24:07
